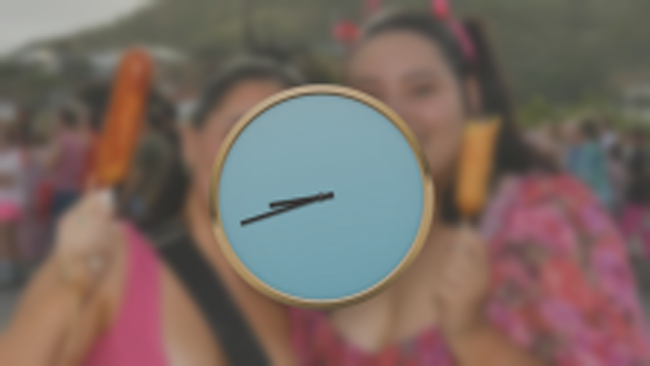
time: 8:42
